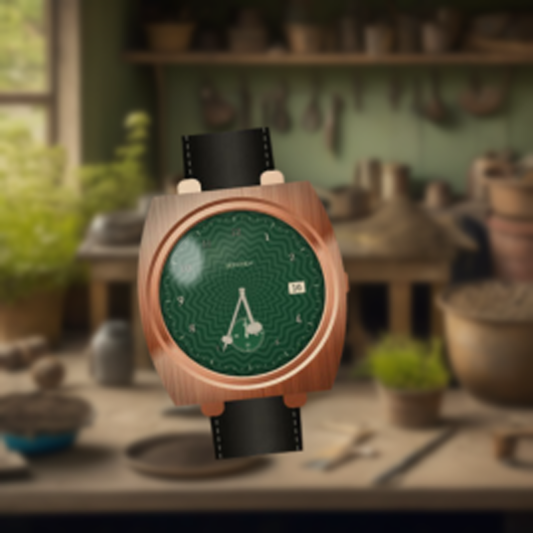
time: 5:34
